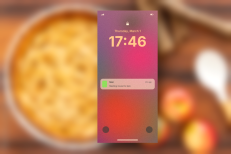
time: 17:46
